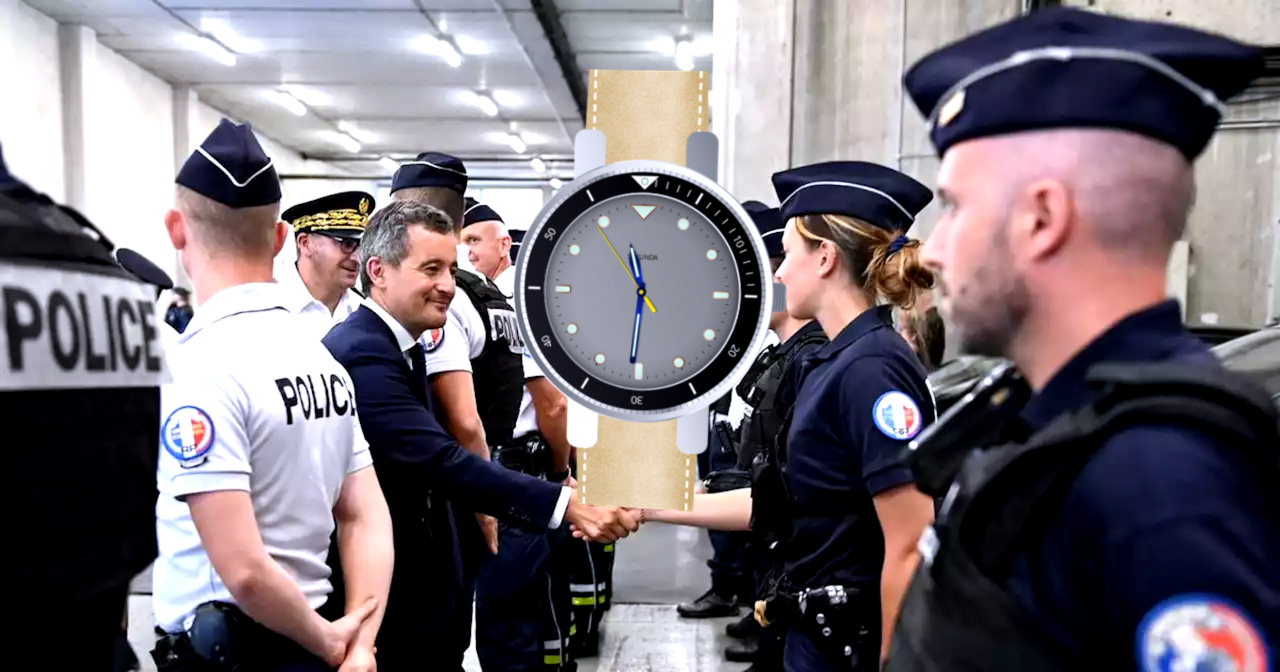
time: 11:30:54
